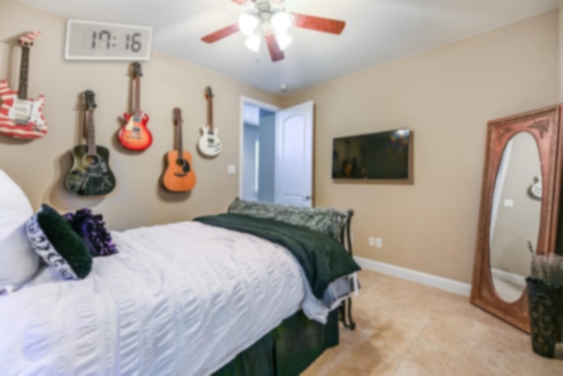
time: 17:16
